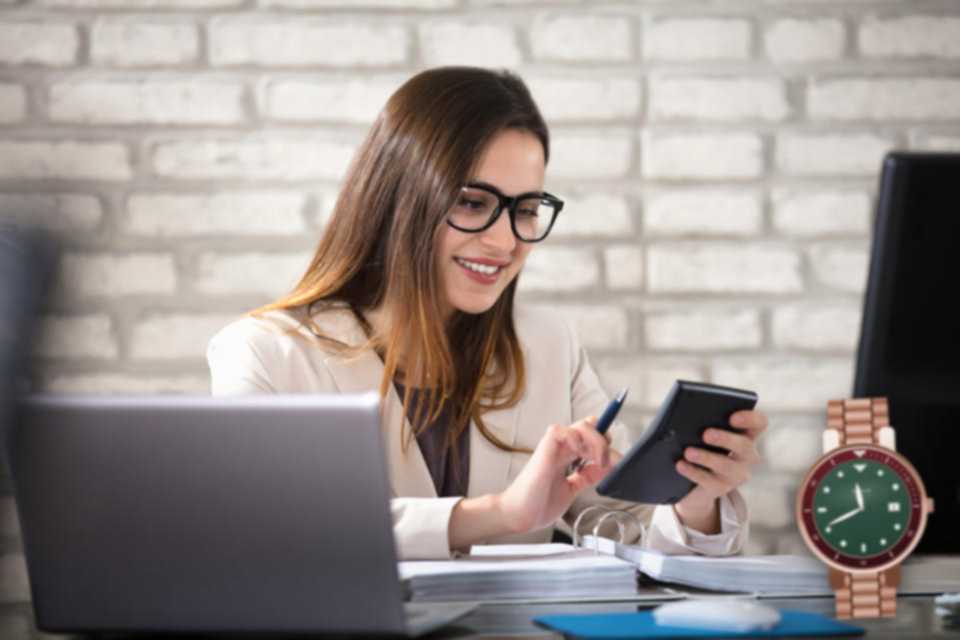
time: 11:41
